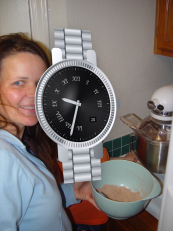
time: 9:33
